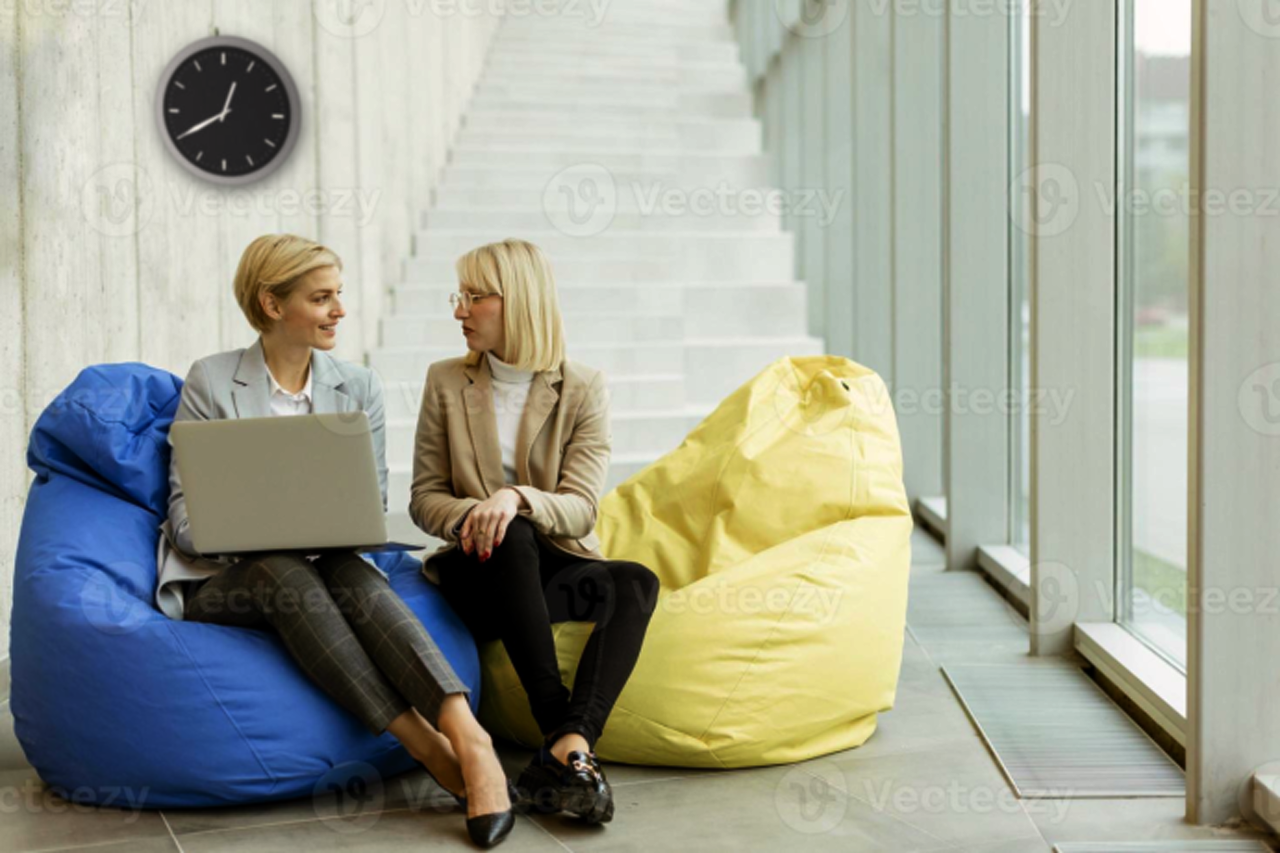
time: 12:40
